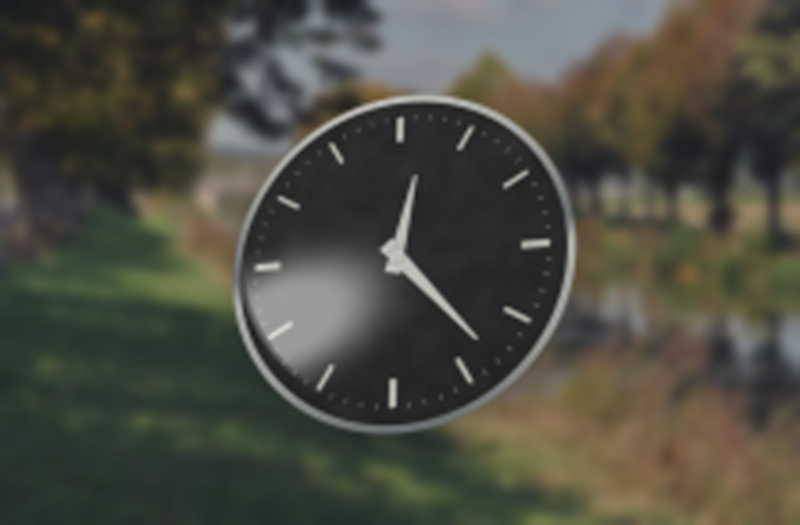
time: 12:23
